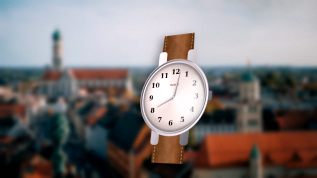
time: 8:02
